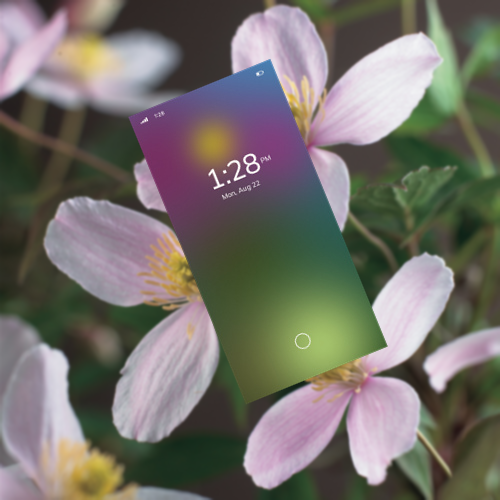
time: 1:28
